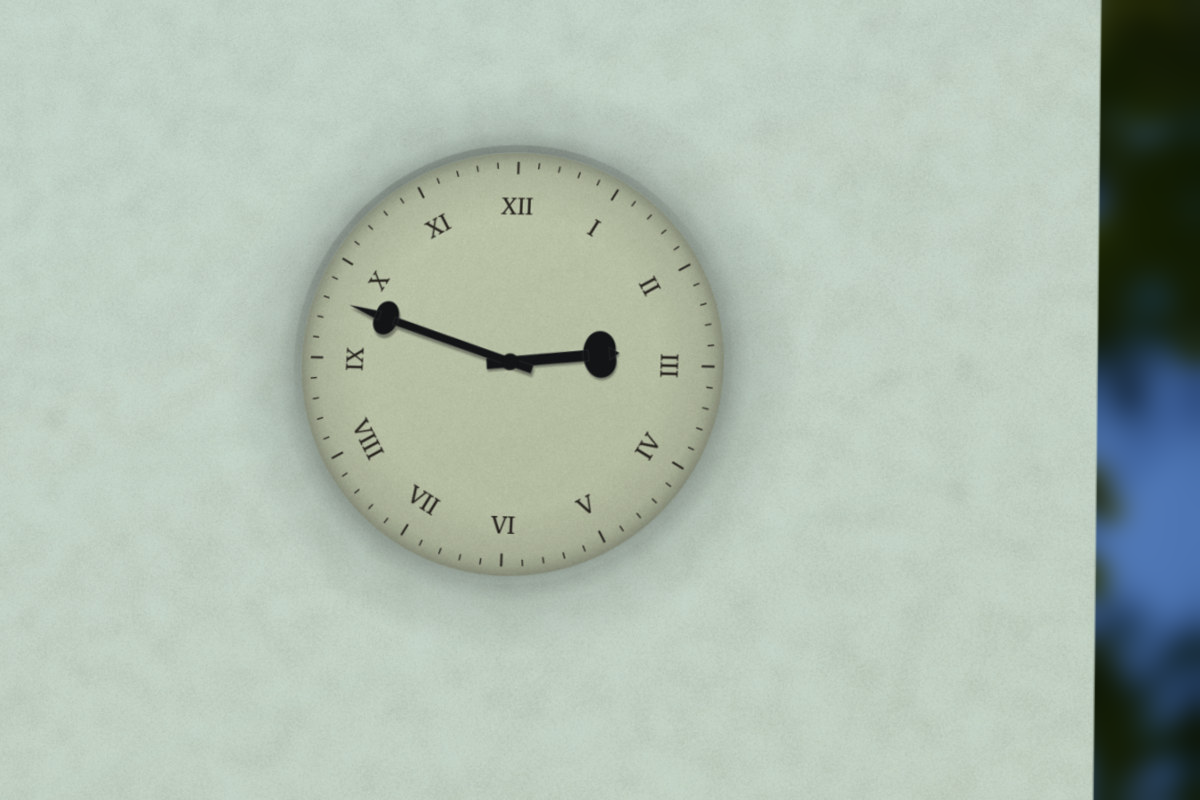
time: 2:48
